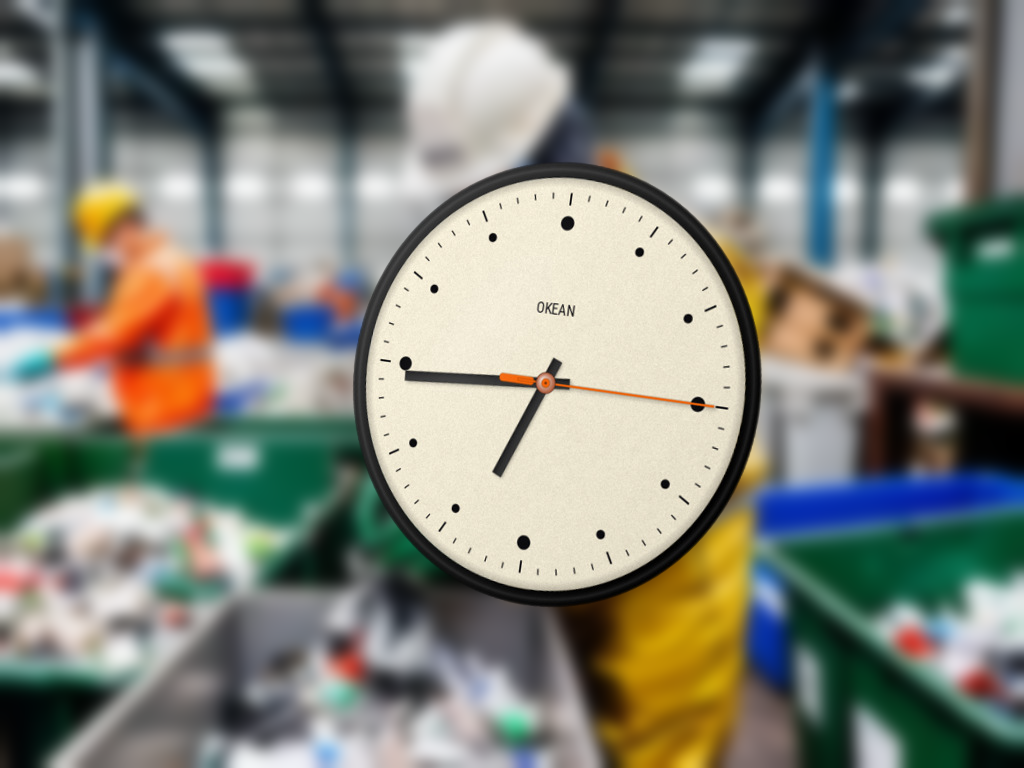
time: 6:44:15
